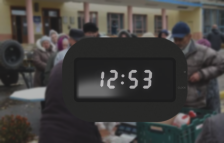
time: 12:53
